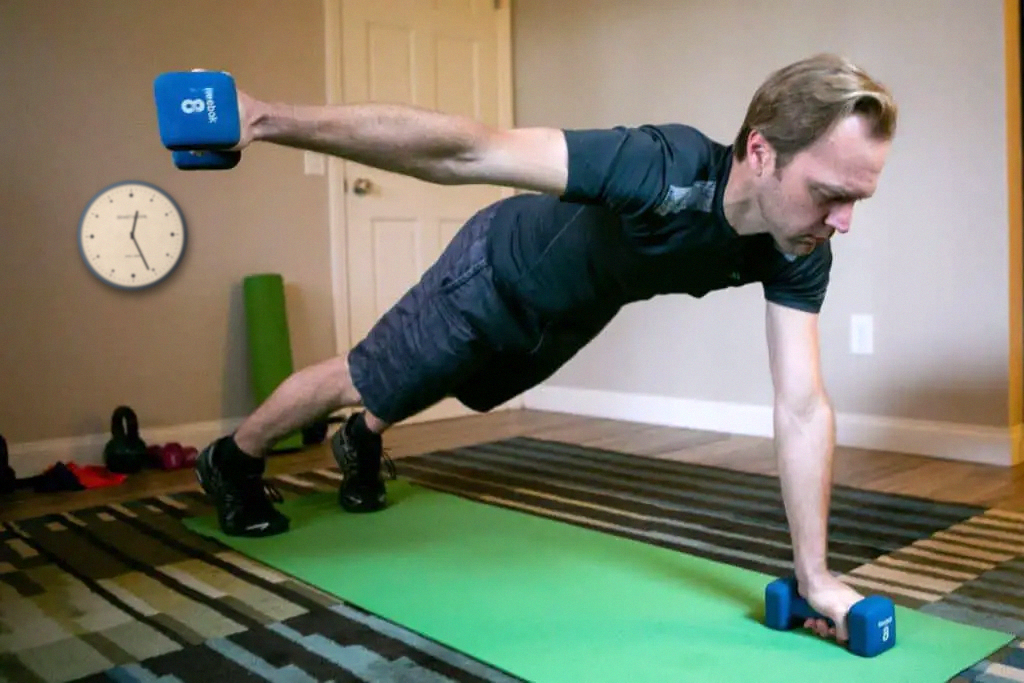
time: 12:26
